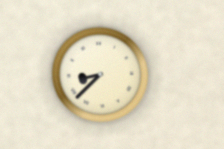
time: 8:38
